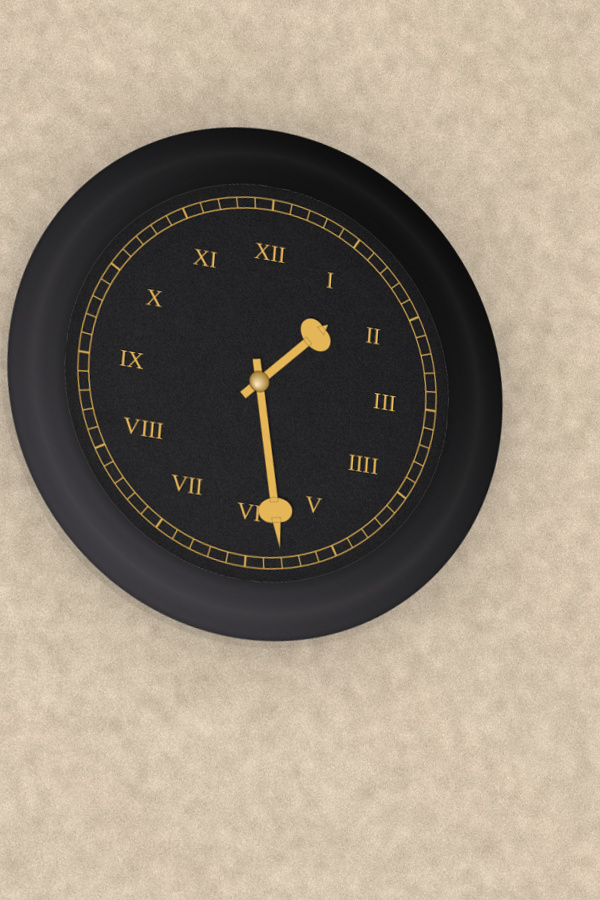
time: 1:28
